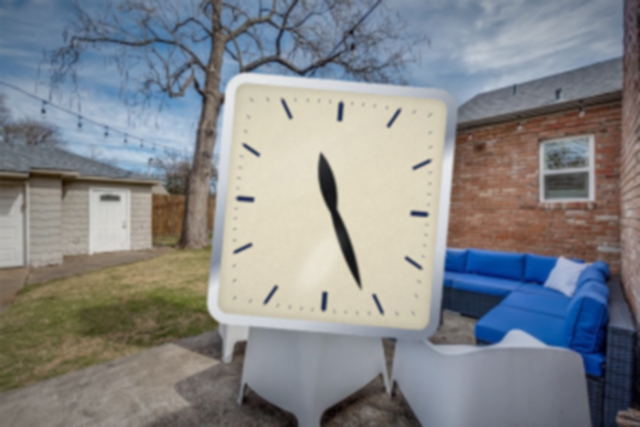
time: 11:26
